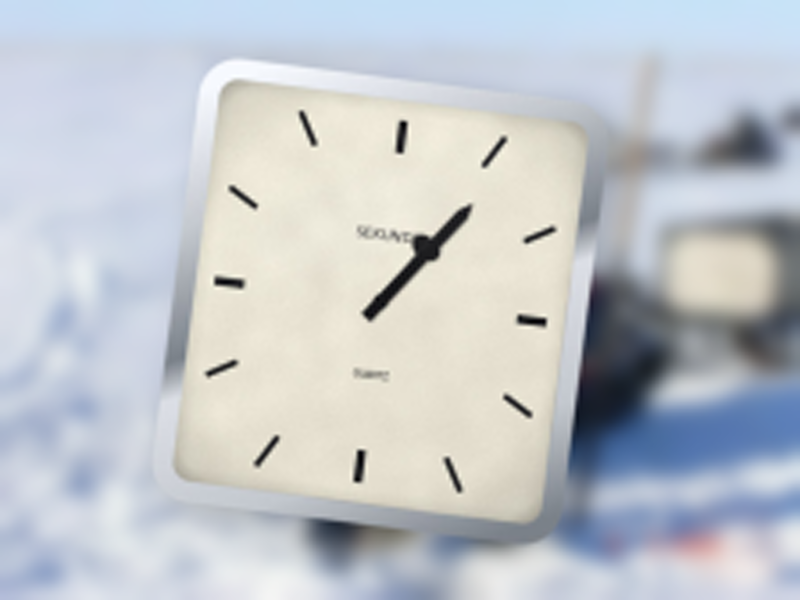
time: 1:06
